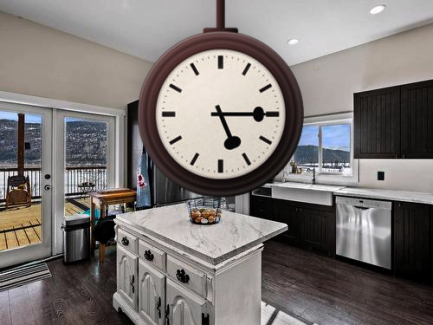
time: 5:15
